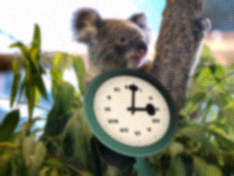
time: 3:02
